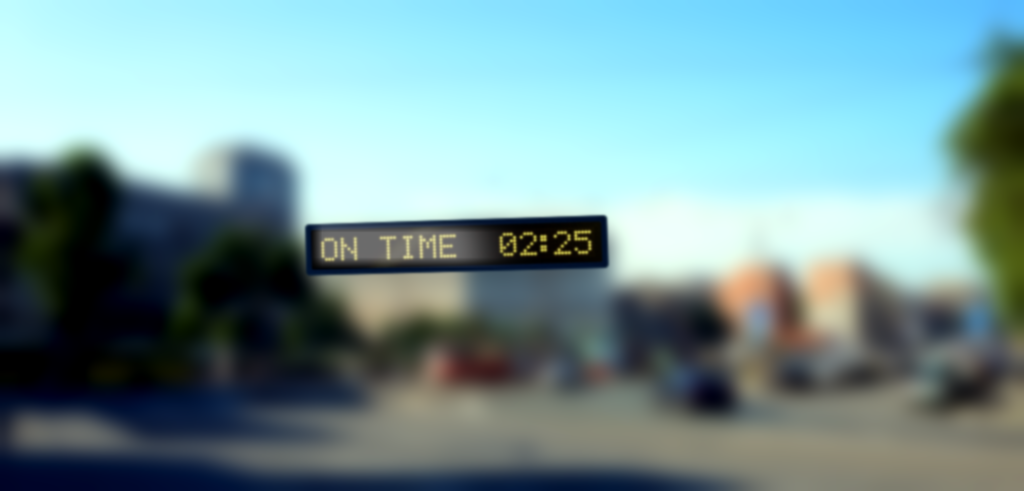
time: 2:25
